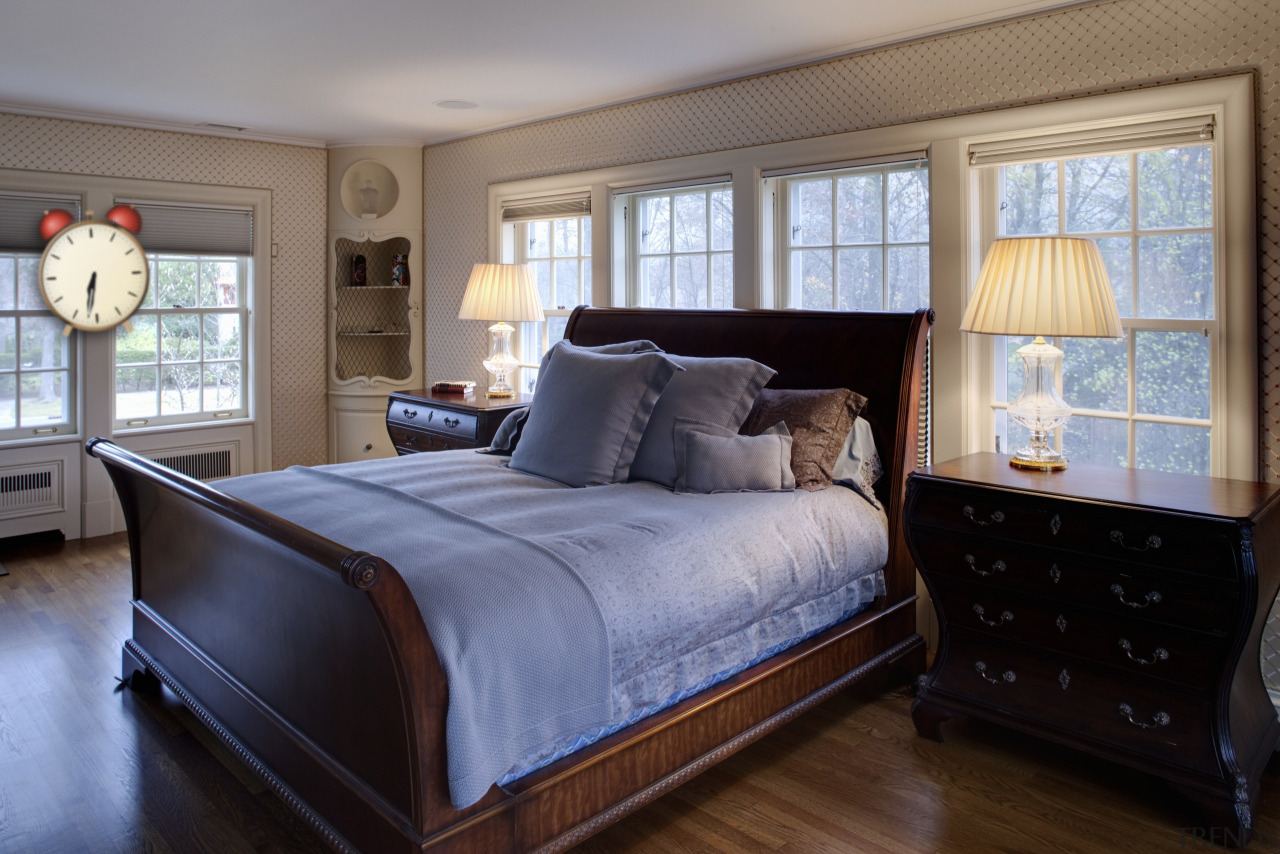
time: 6:32
